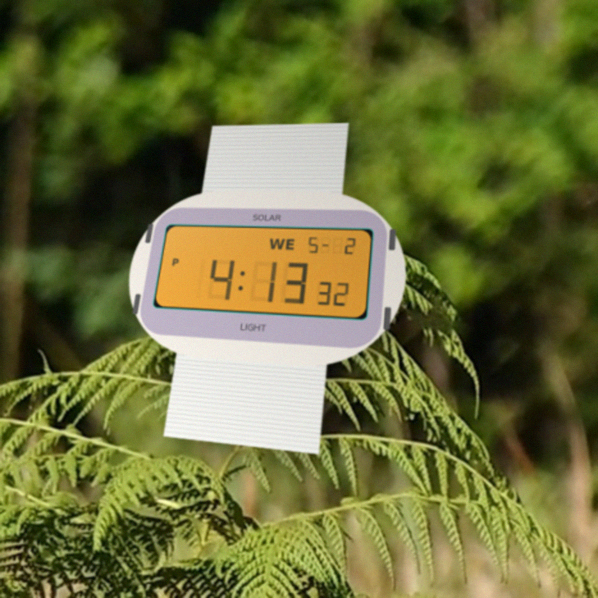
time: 4:13:32
